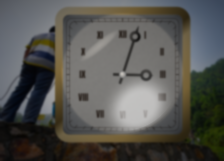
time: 3:03
